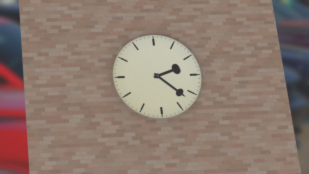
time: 2:22
